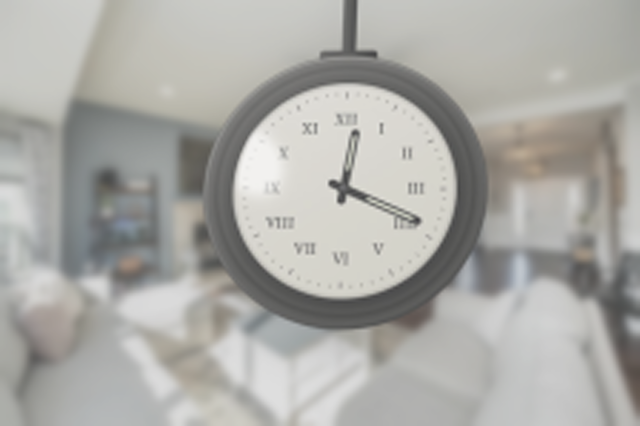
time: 12:19
